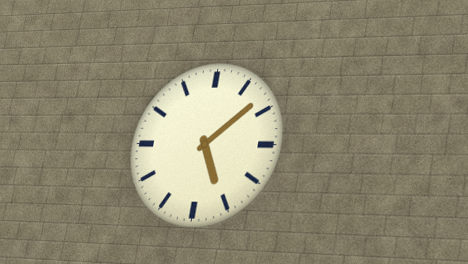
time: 5:08
